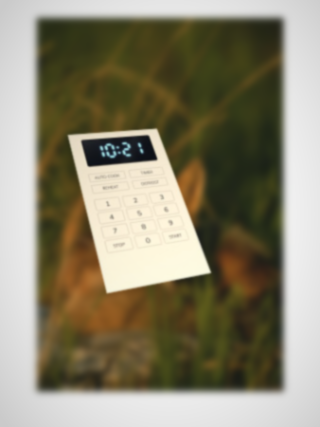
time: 10:21
